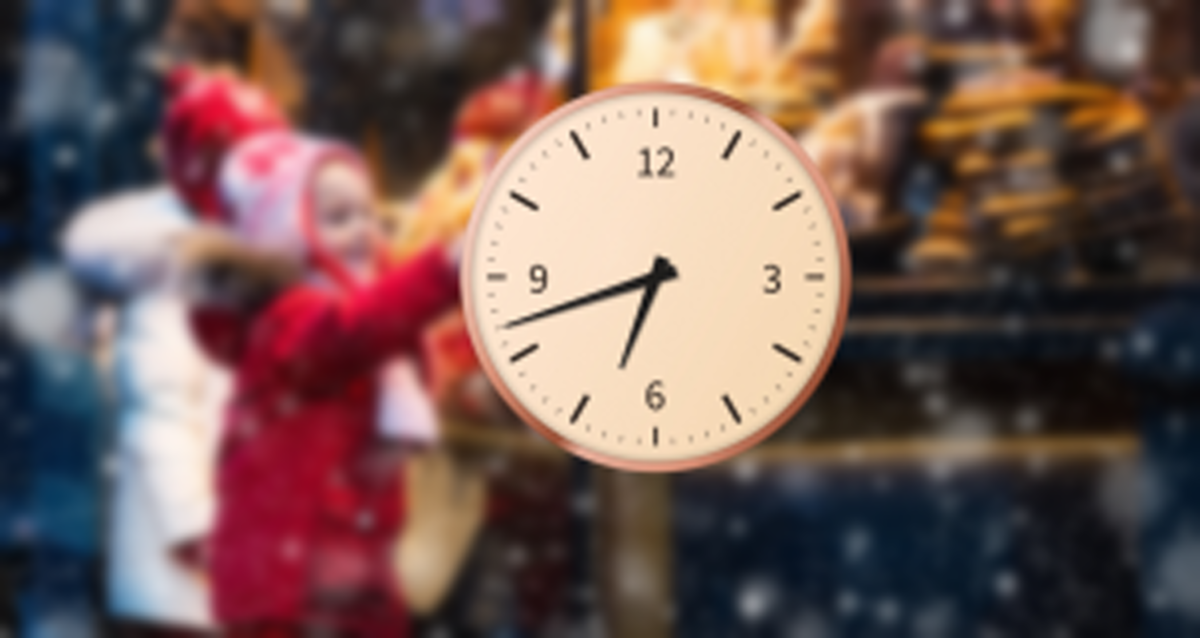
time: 6:42
